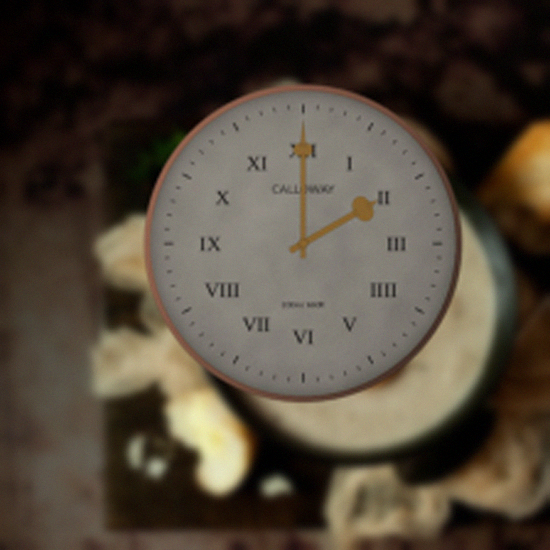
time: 2:00
